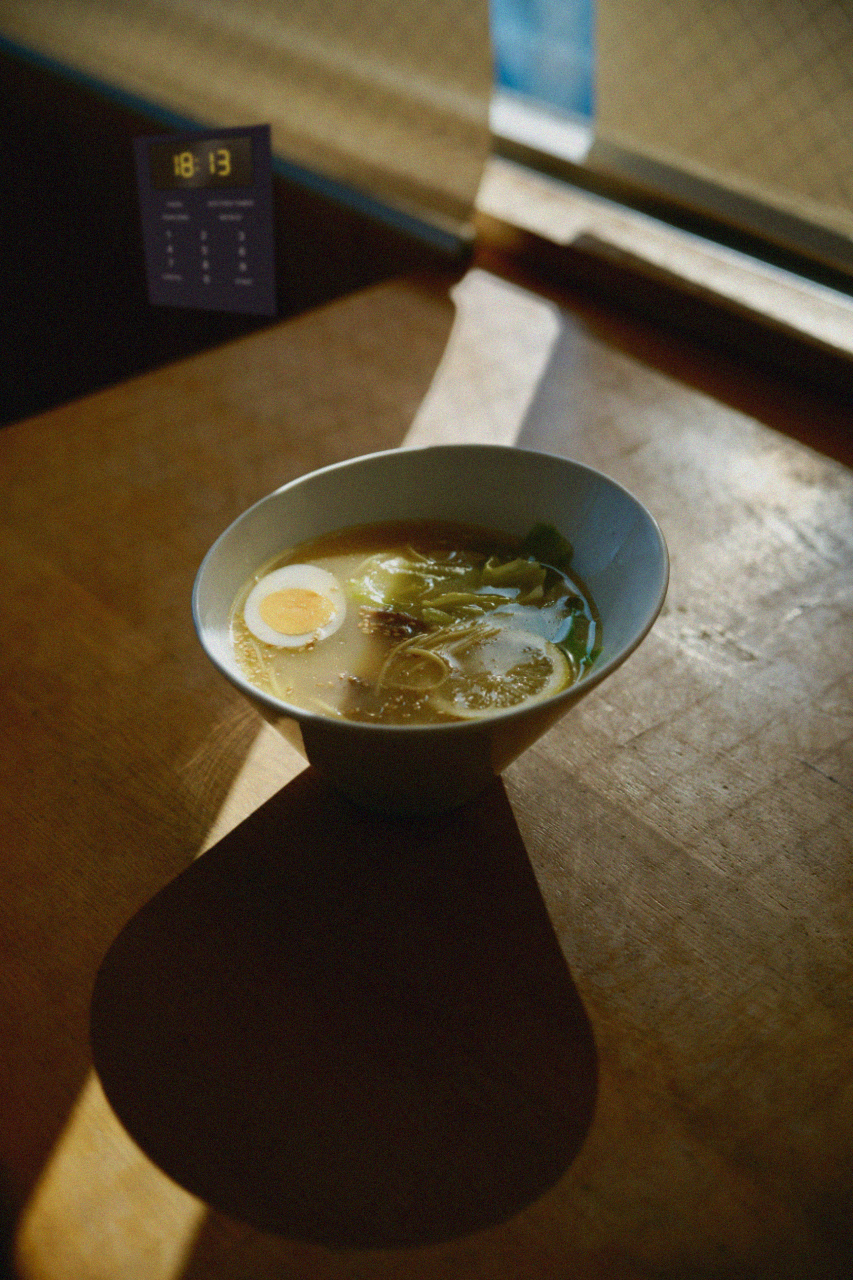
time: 18:13
